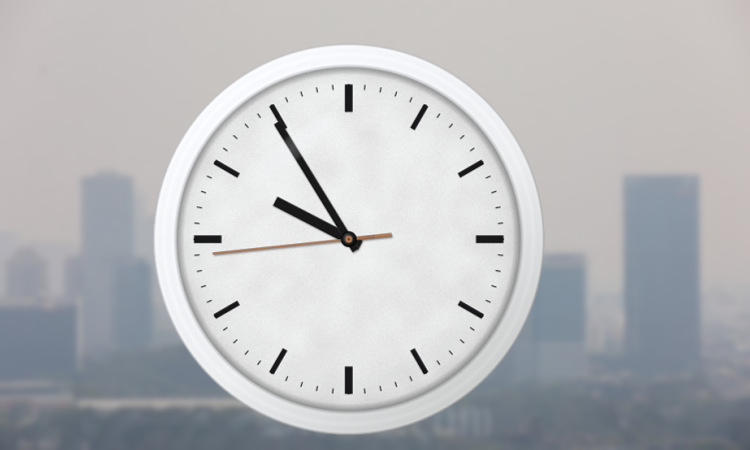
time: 9:54:44
